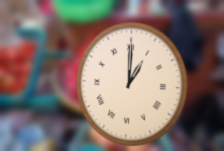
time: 1:00
